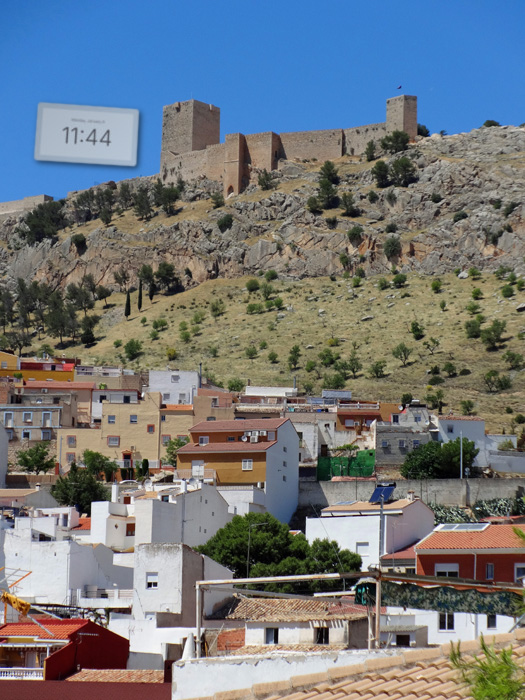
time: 11:44
